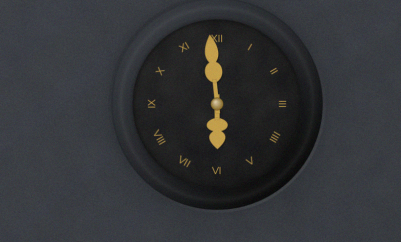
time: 5:59
